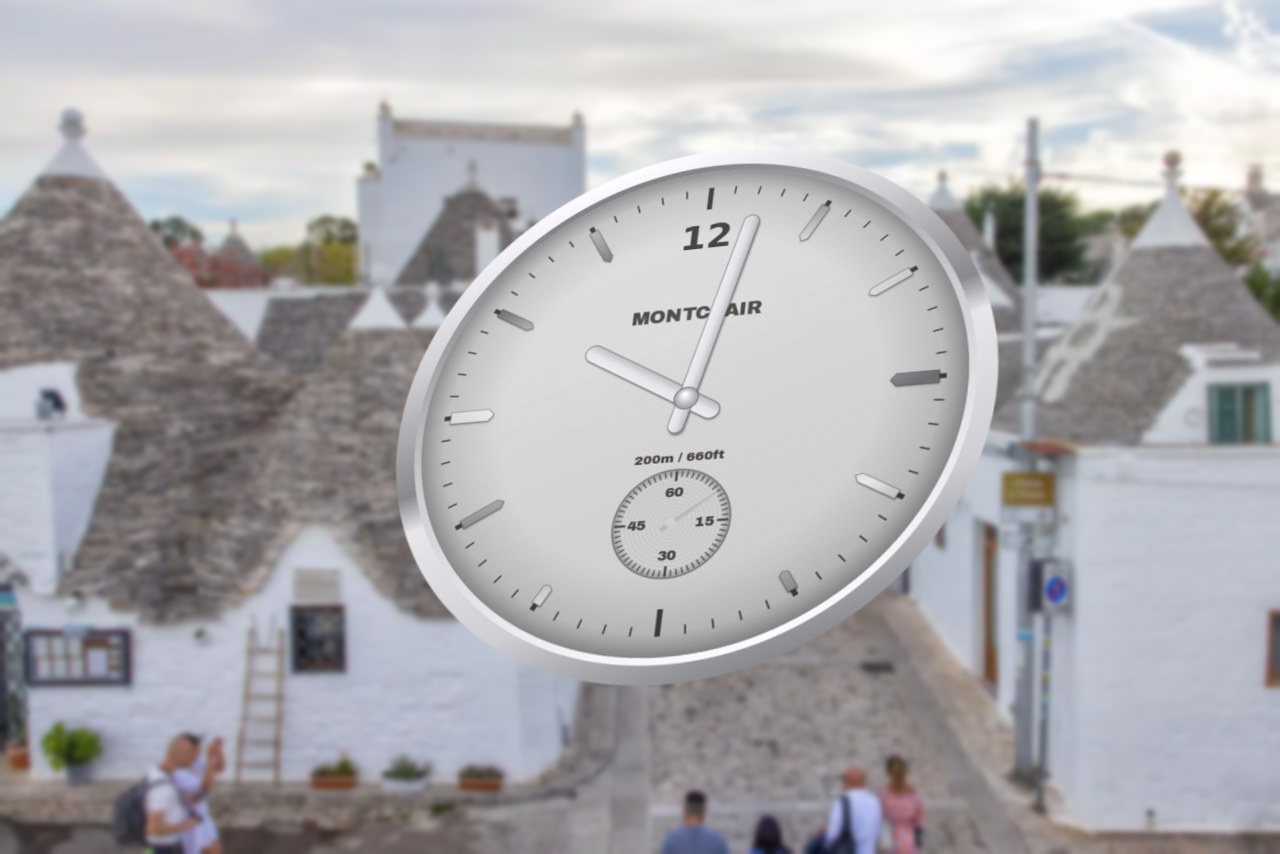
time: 10:02:09
